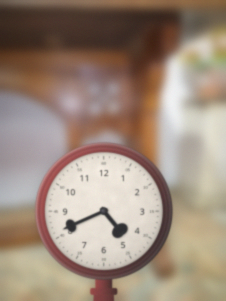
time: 4:41
